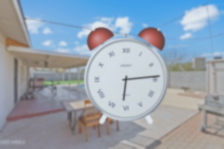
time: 6:14
